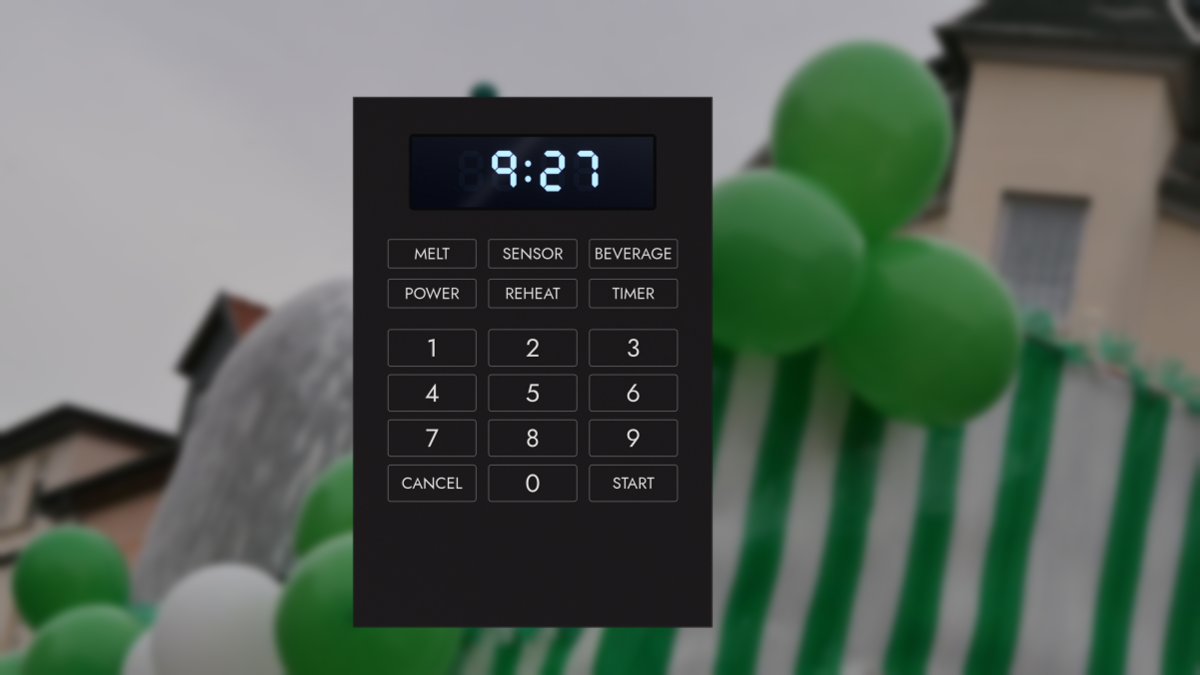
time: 9:27
